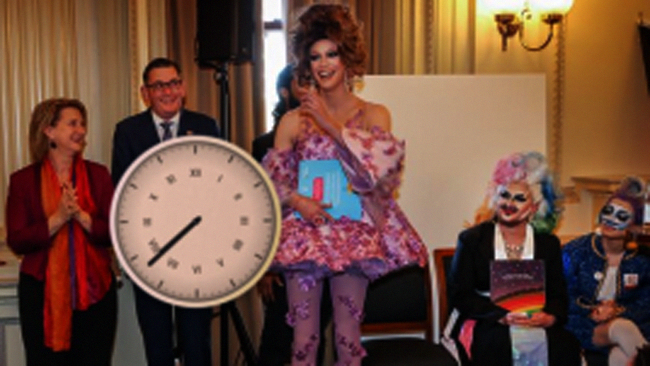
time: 7:38
